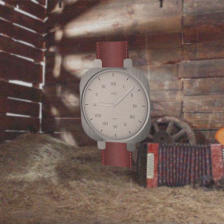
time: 9:08
